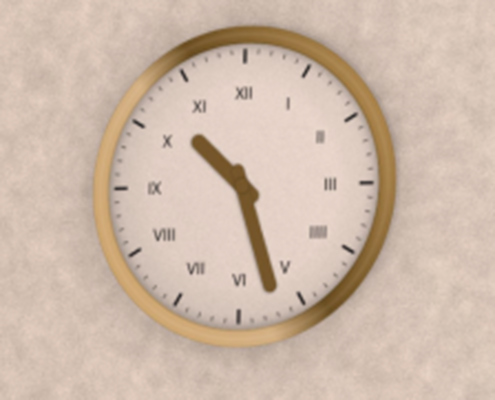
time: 10:27
